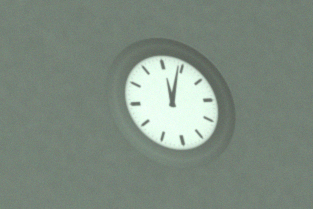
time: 12:04
